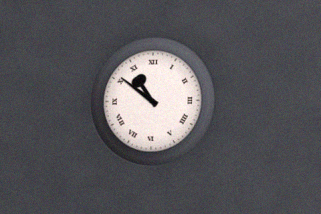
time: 10:51
